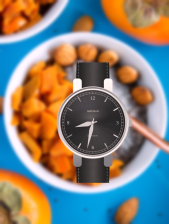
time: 8:32
